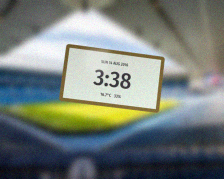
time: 3:38
